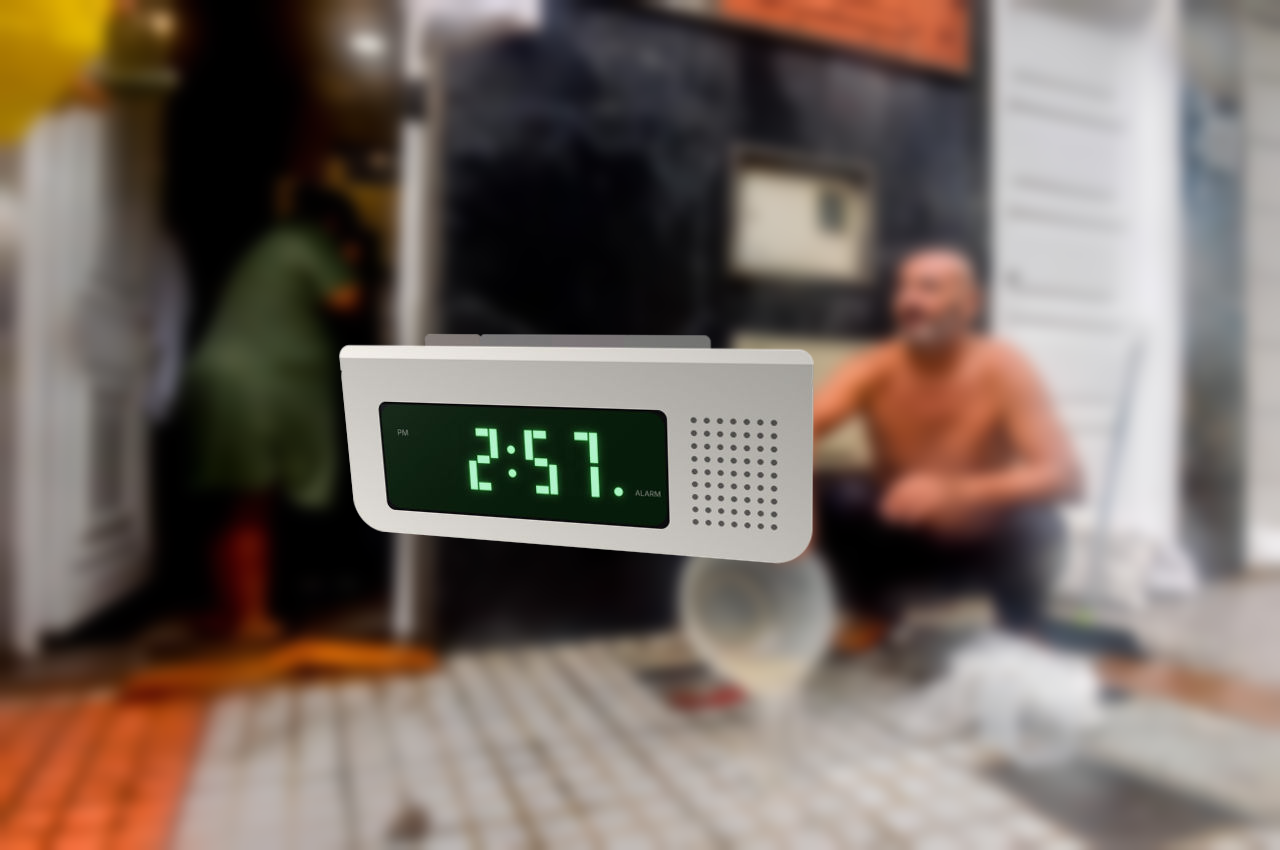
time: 2:57
